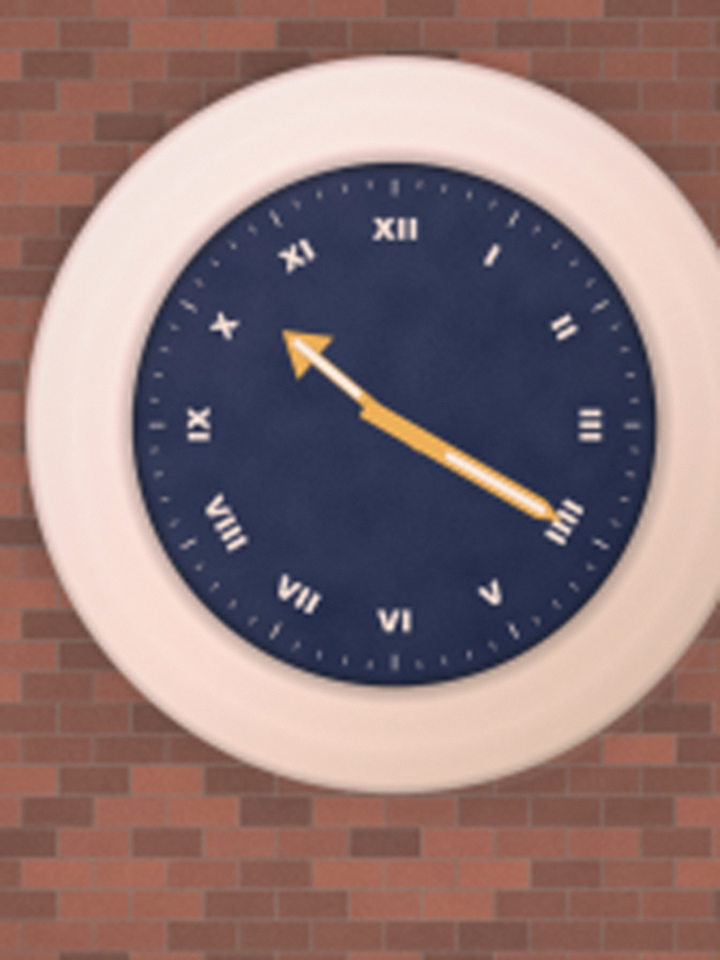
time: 10:20
